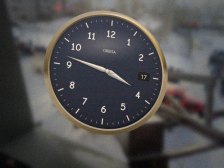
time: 3:47
